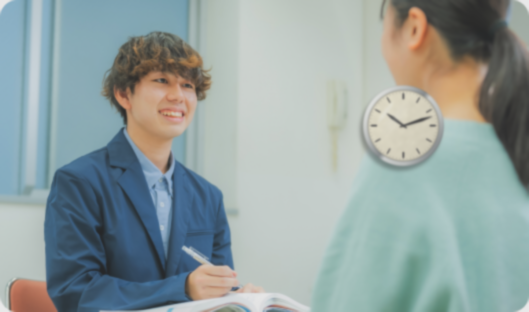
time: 10:12
